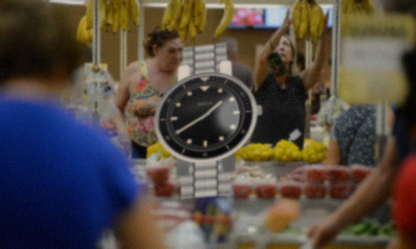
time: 1:40
